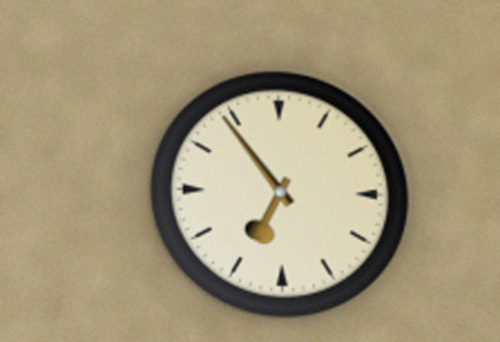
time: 6:54
